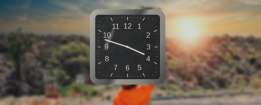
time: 3:48
